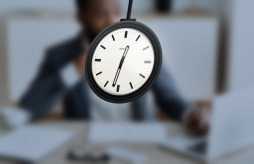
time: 12:32
